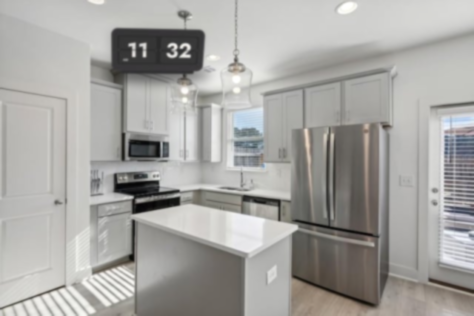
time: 11:32
